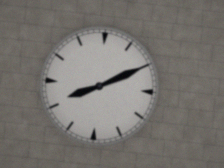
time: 8:10
